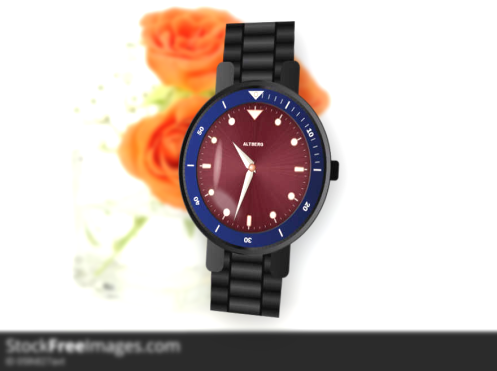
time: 10:33
